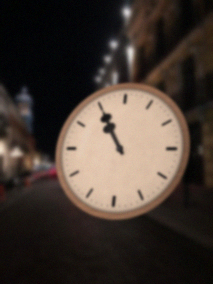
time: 10:55
